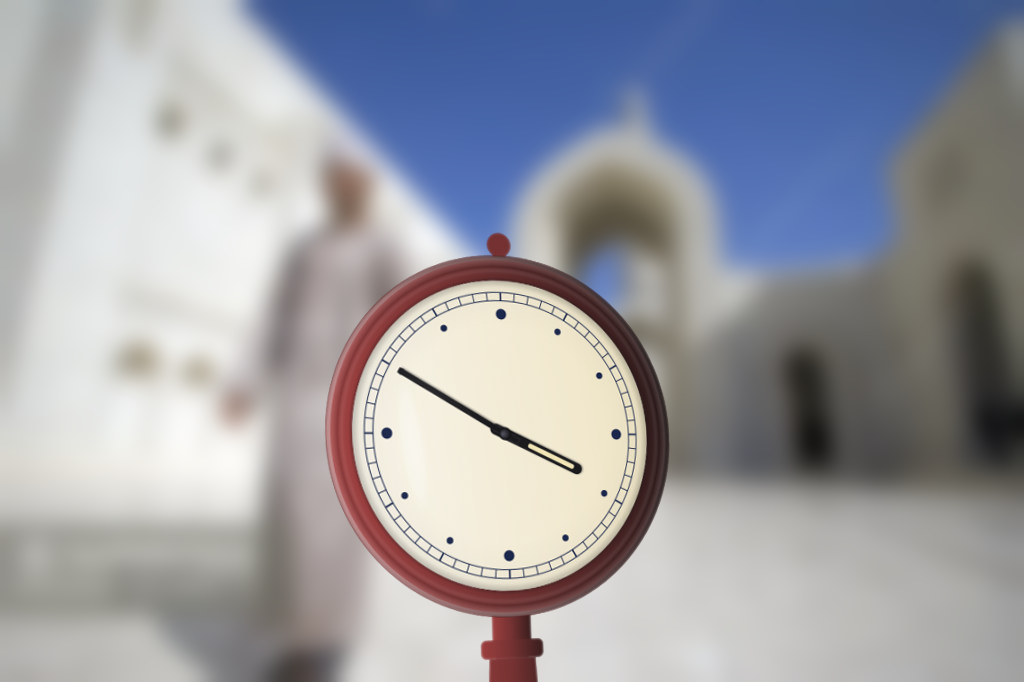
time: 3:50
